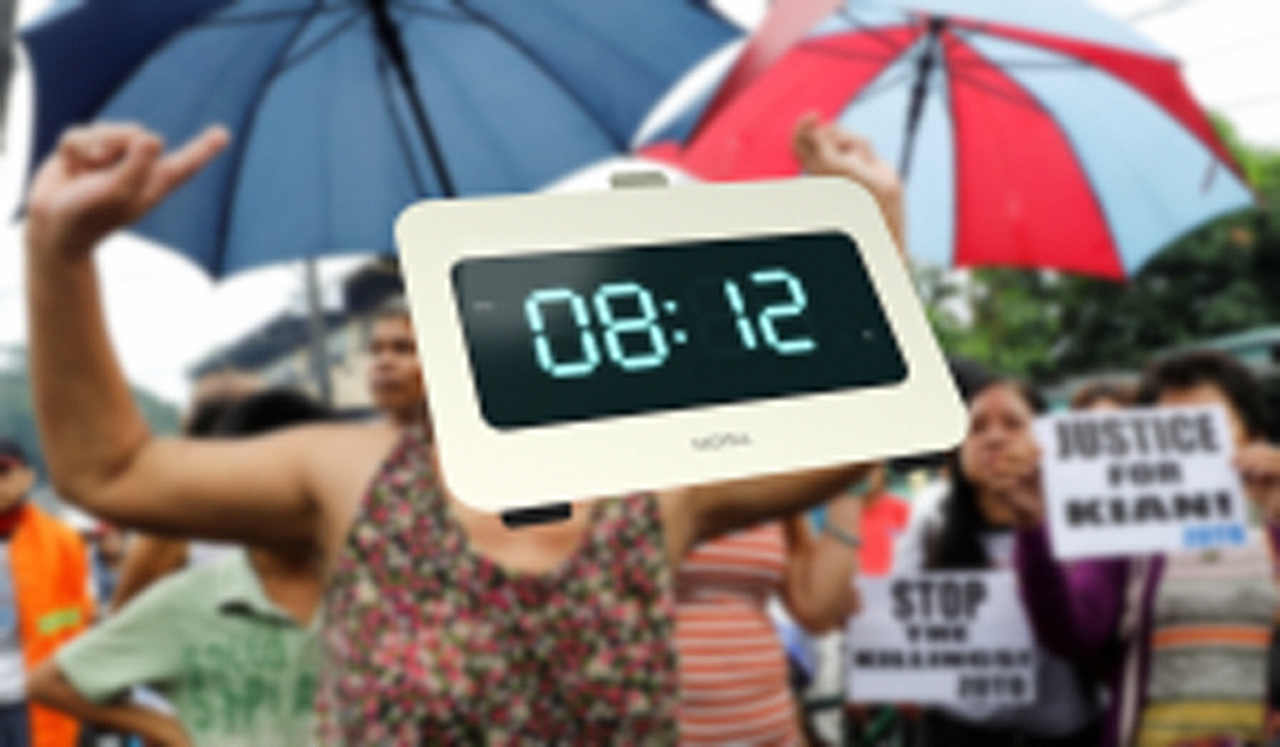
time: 8:12
